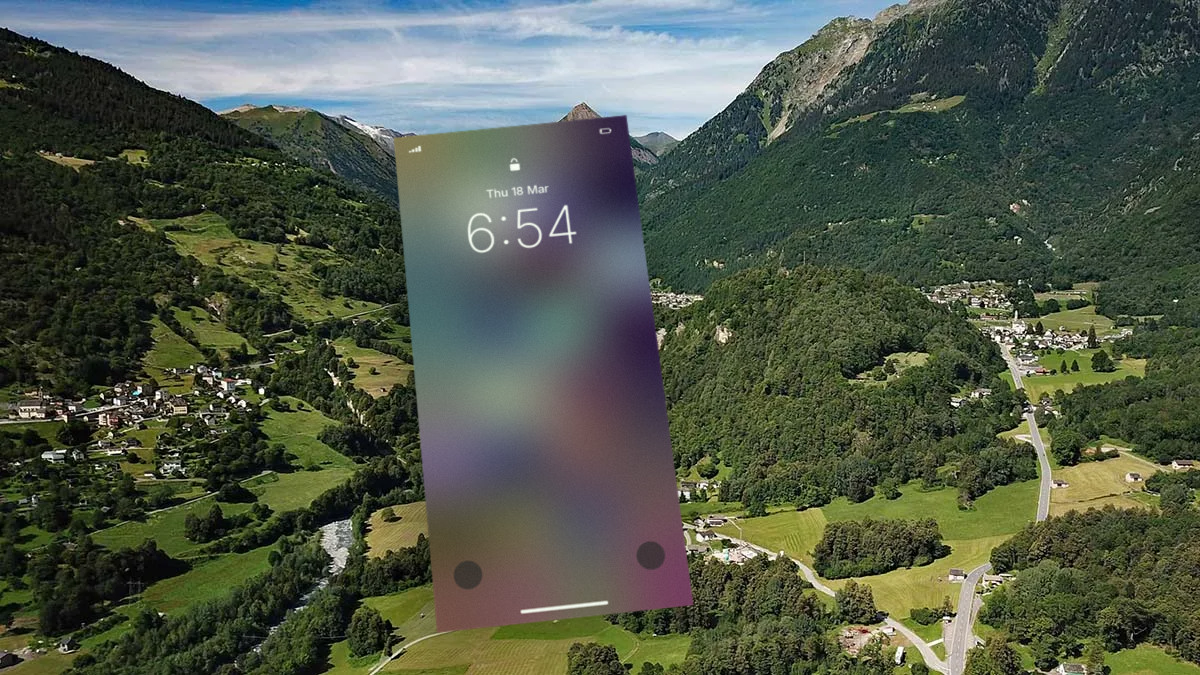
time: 6:54
